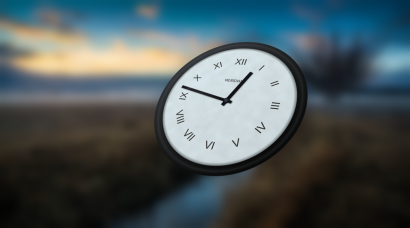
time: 12:47
